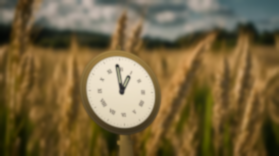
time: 12:59
